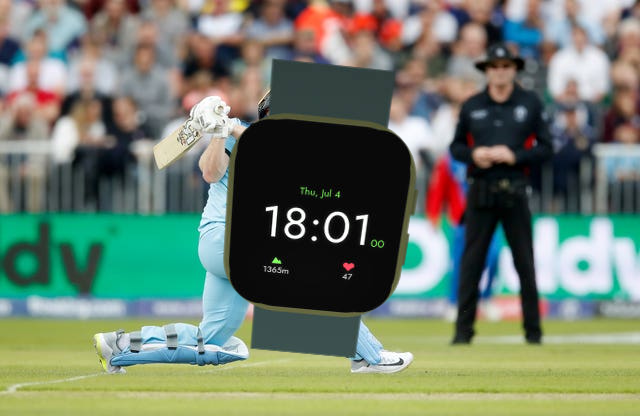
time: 18:01:00
